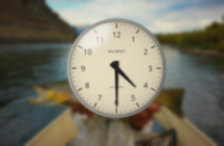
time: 4:30
